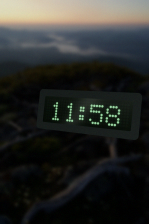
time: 11:58
